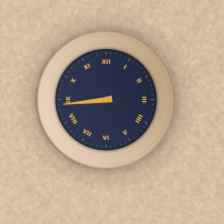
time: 8:44
